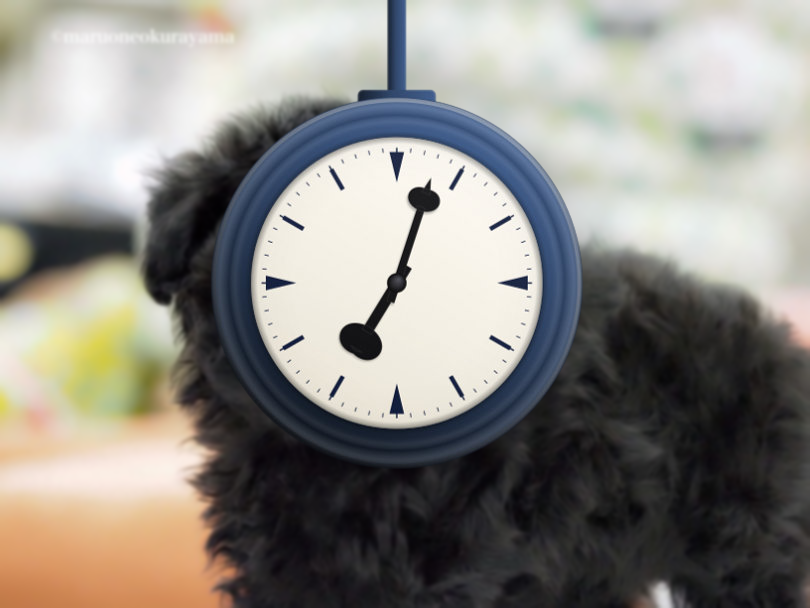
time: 7:03
